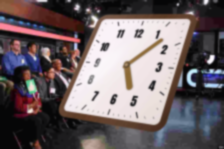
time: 5:07
